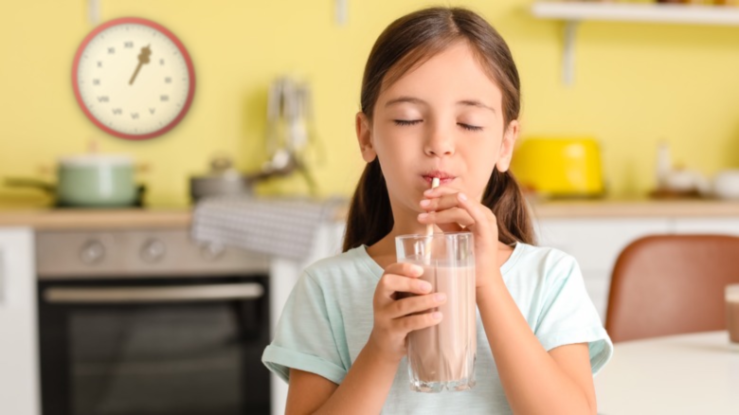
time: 1:05
